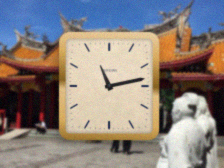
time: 11:13
